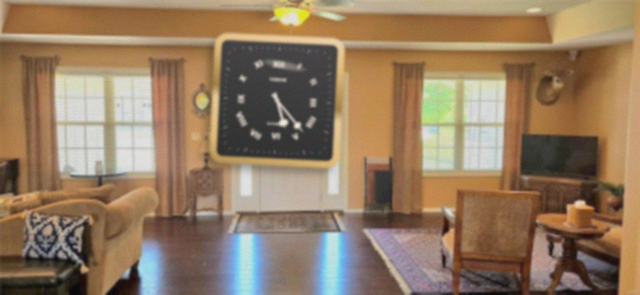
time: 5:23
